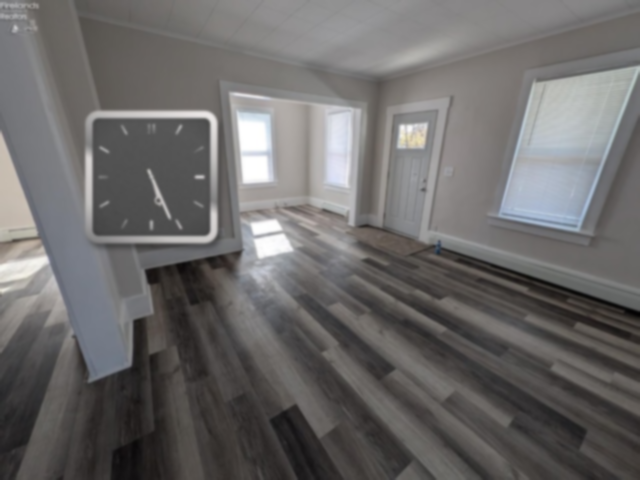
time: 5:26
